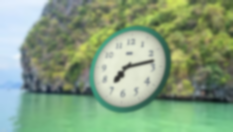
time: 7:13
